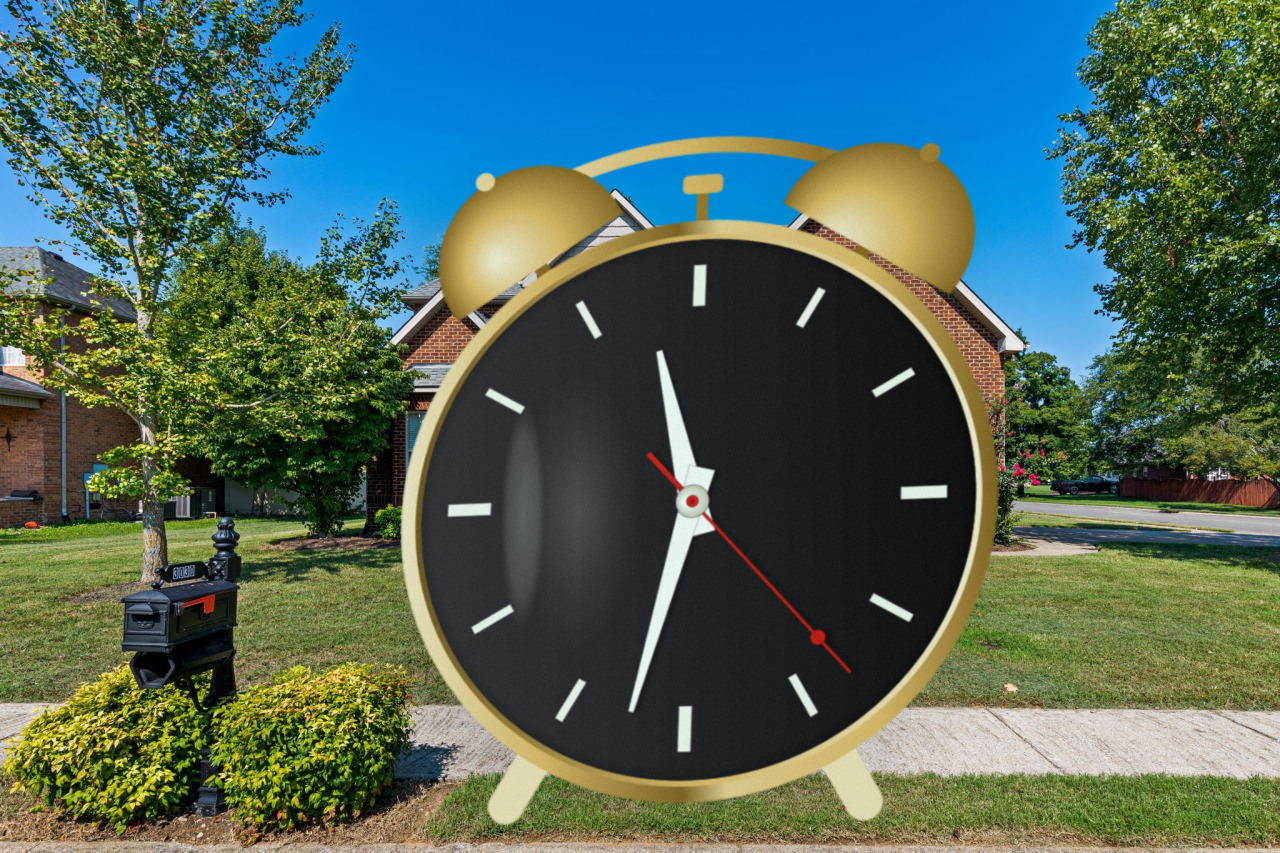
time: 11:32:23
